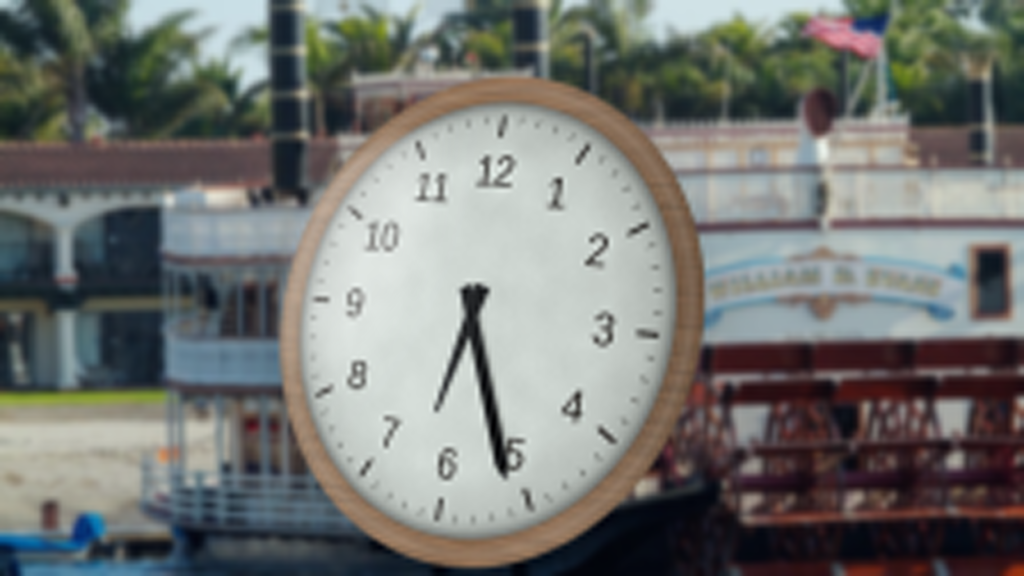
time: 6:26
